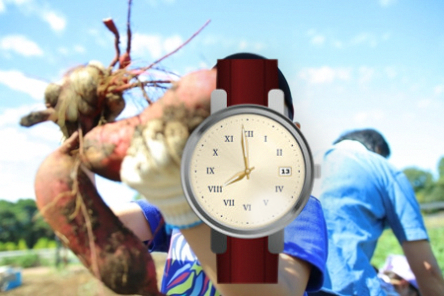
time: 7:59
